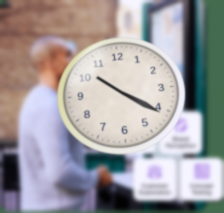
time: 10:21
